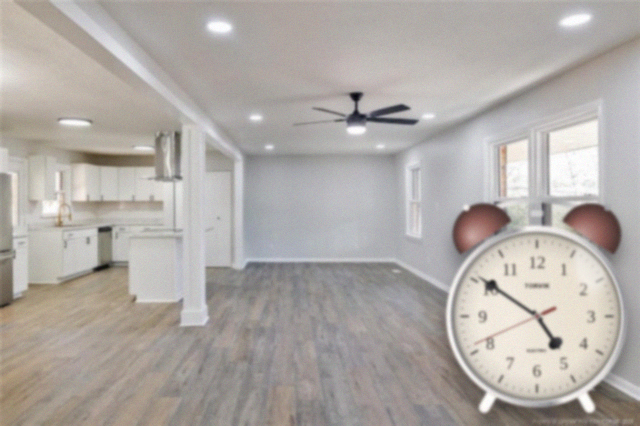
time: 4:50:41
